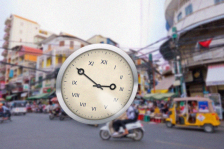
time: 2:50
